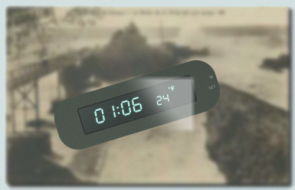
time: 1:06
